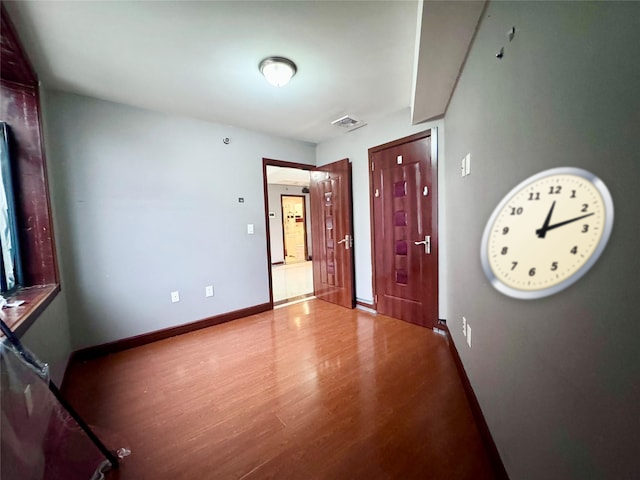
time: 12:12
